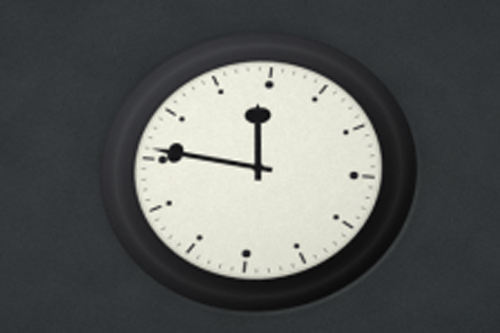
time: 11:46
